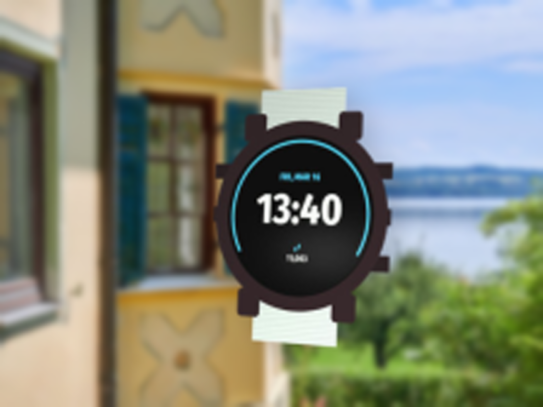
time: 13:40
